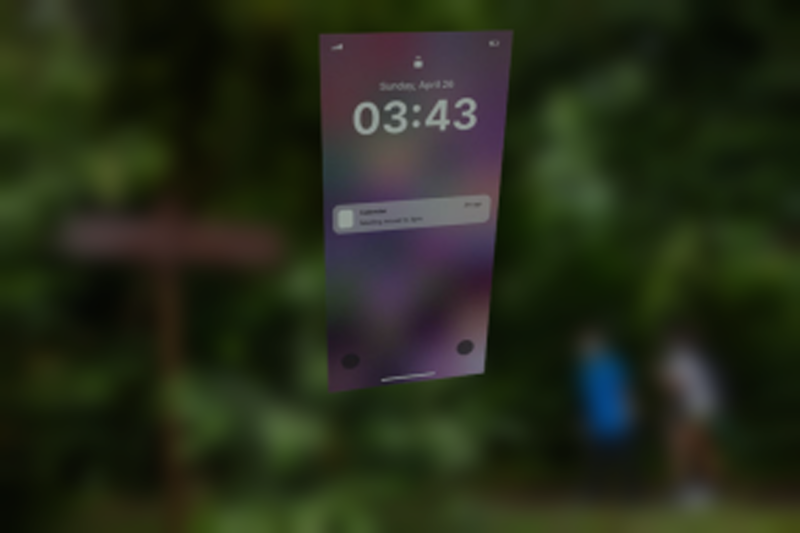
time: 3:43
